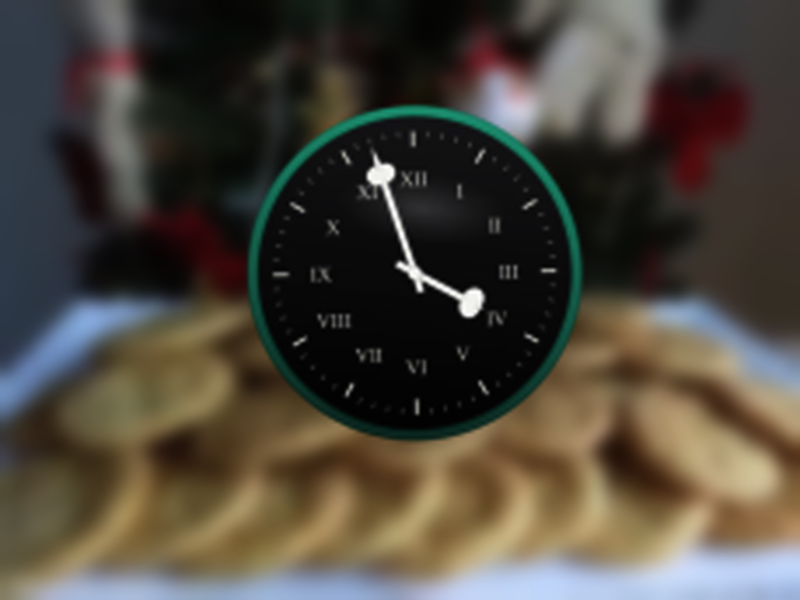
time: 3:57
